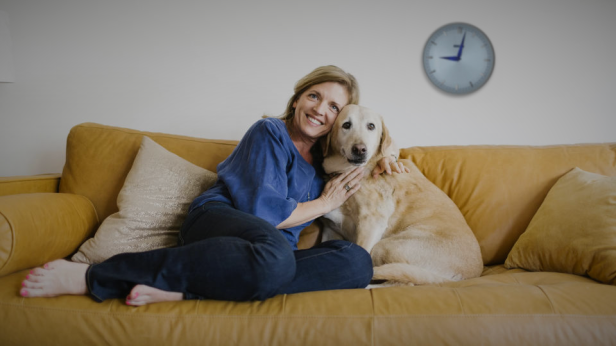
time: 9:02
